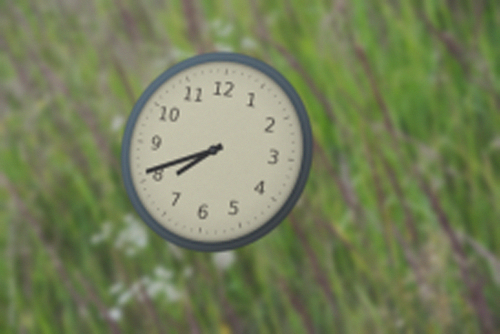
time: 7:41
